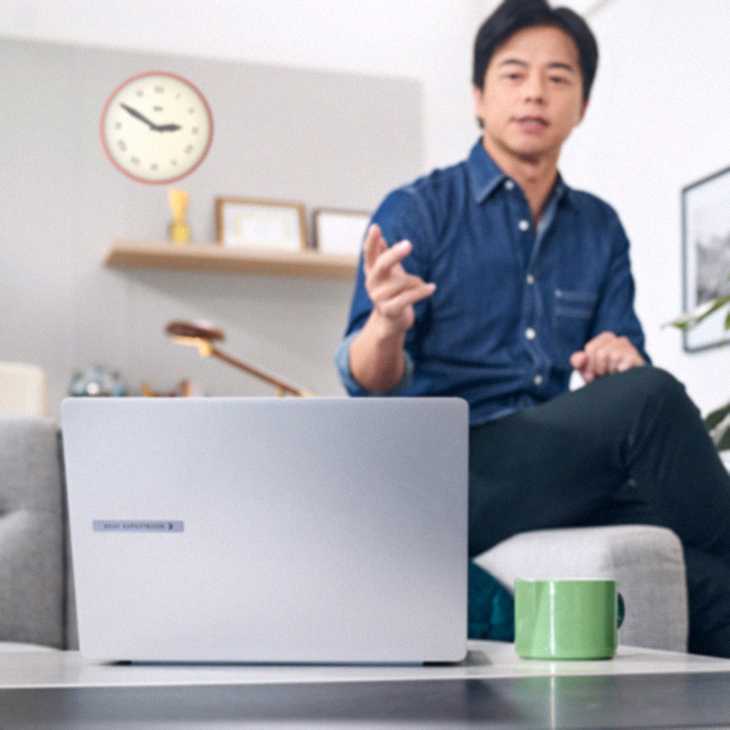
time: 2:50
